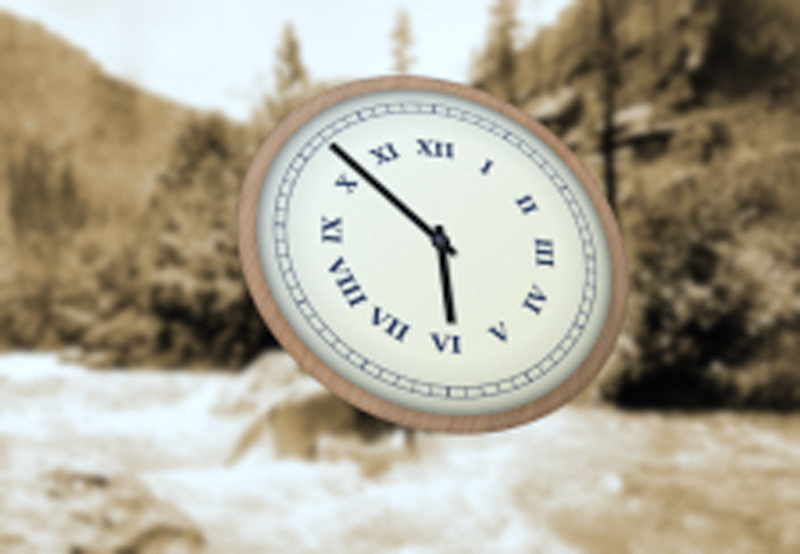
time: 5:52
